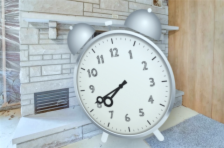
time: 7:41
